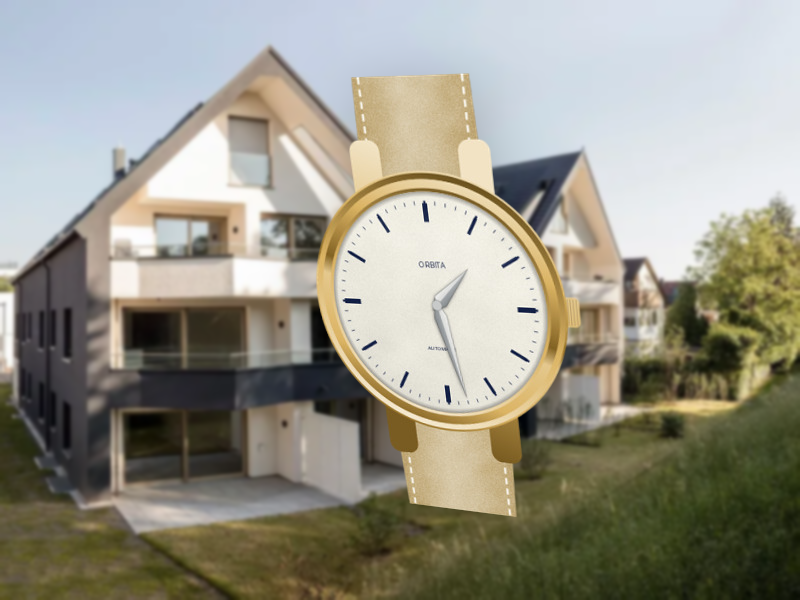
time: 1:28
